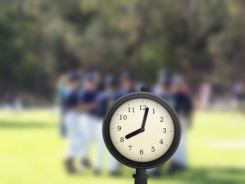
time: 8:02
